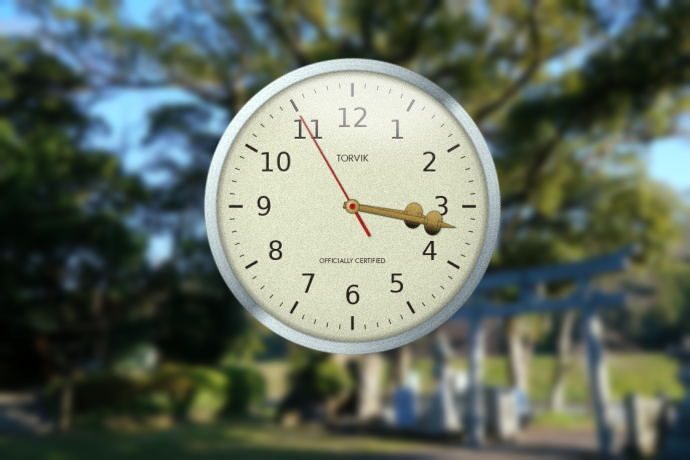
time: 3:16:55
